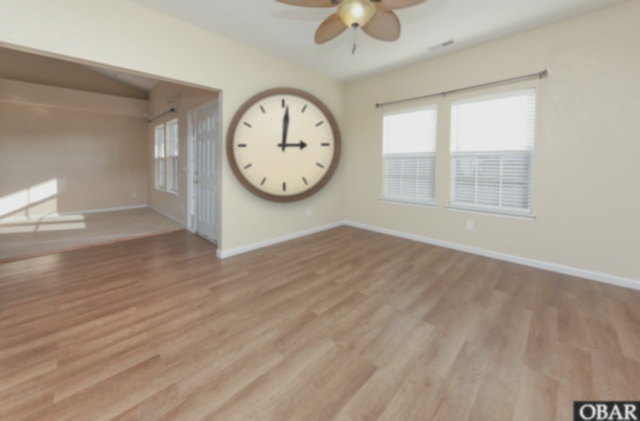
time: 3:01
